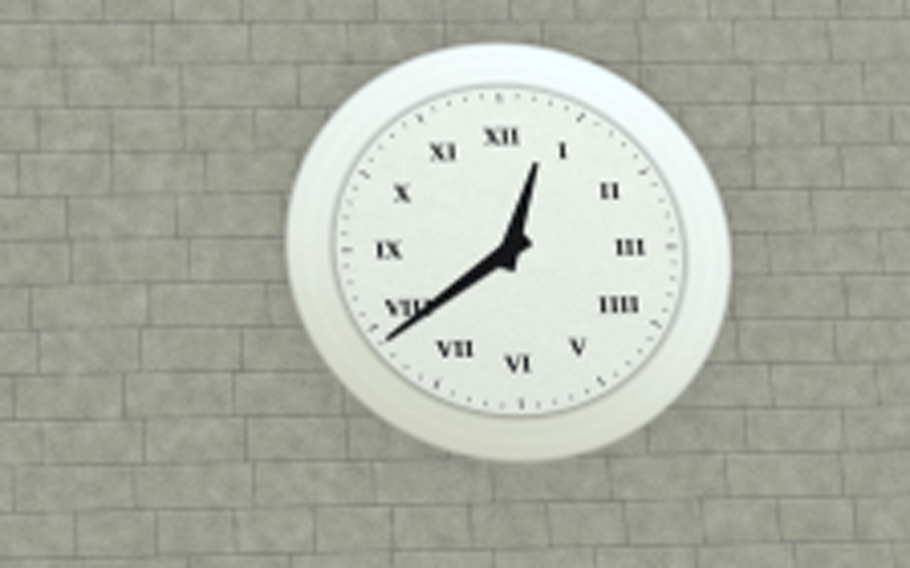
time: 12:39
